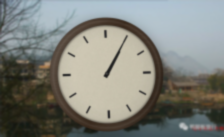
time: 1:05
